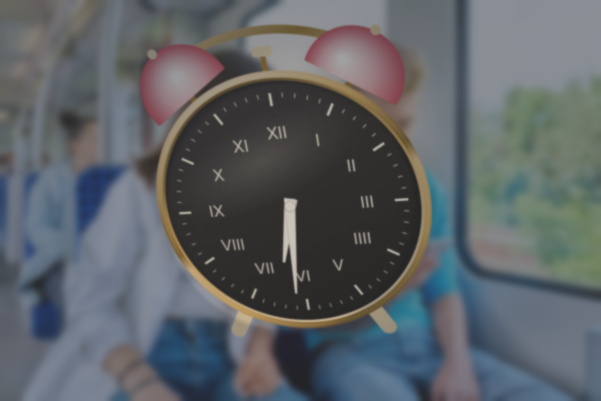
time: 6:31
